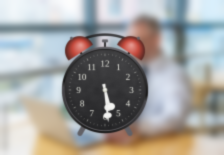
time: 5:29
